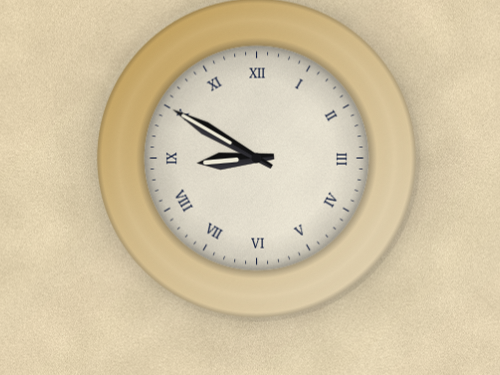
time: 8:50
